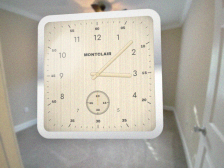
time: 3:08
